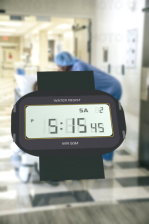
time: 5:15:45
